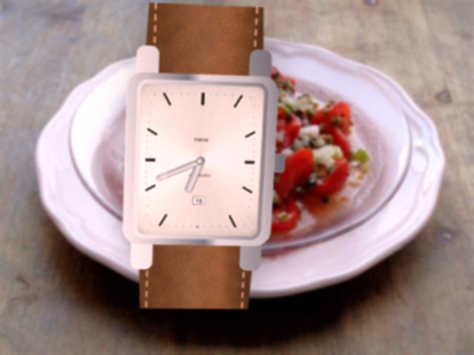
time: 6:41
